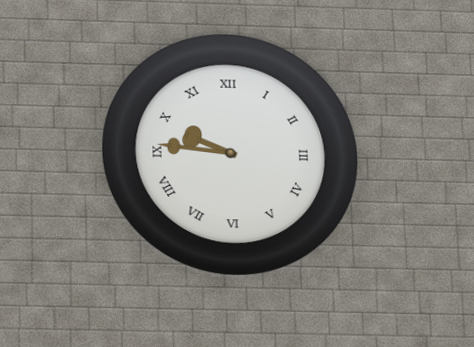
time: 9:46
